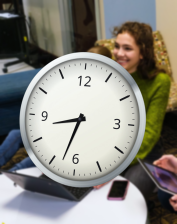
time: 8:33
